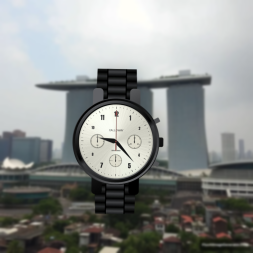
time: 9:23
